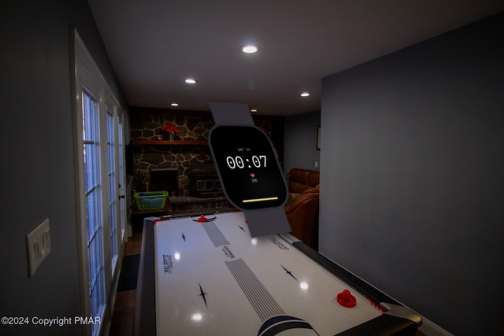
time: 0:07
